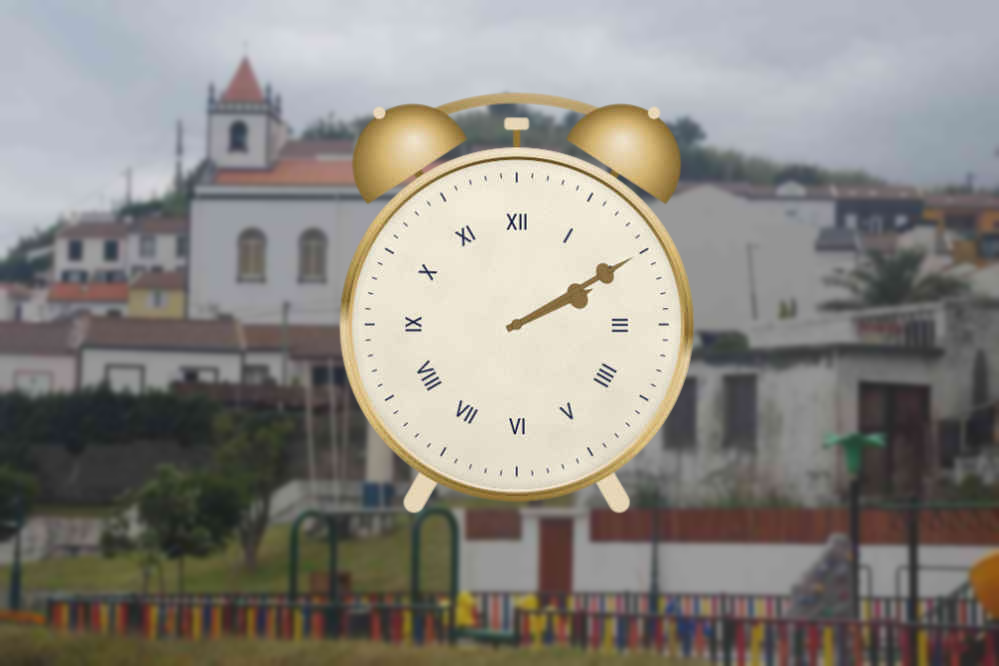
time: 2:10
